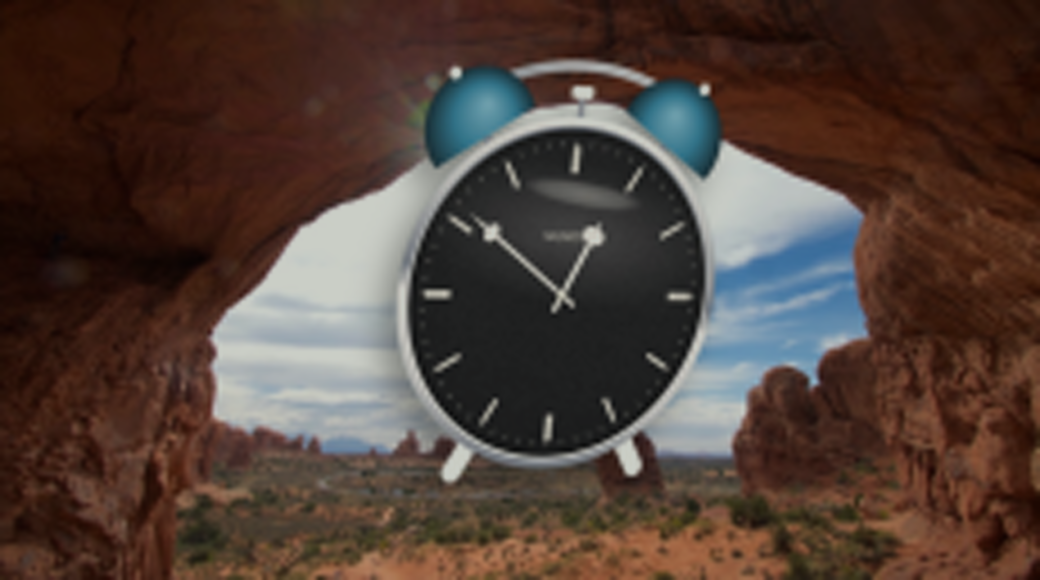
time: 12:51
